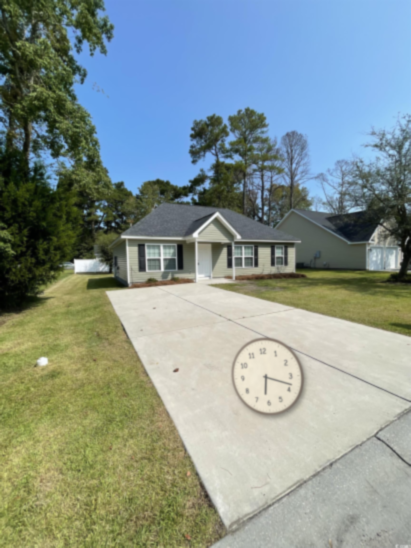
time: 6:18
